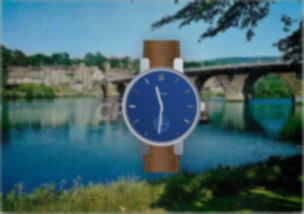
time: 11:31
